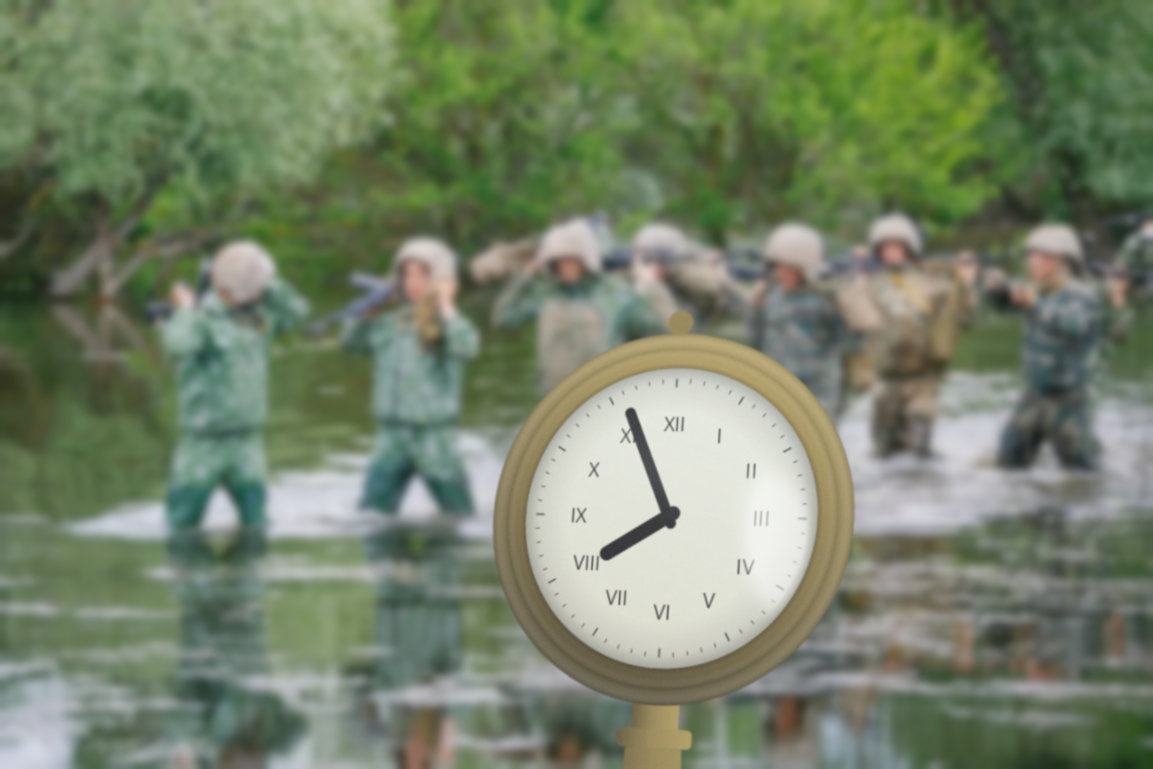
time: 7:56
